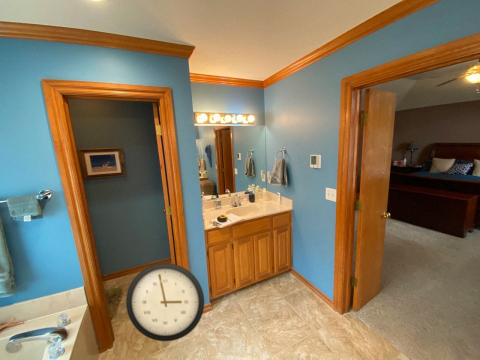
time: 2:58
